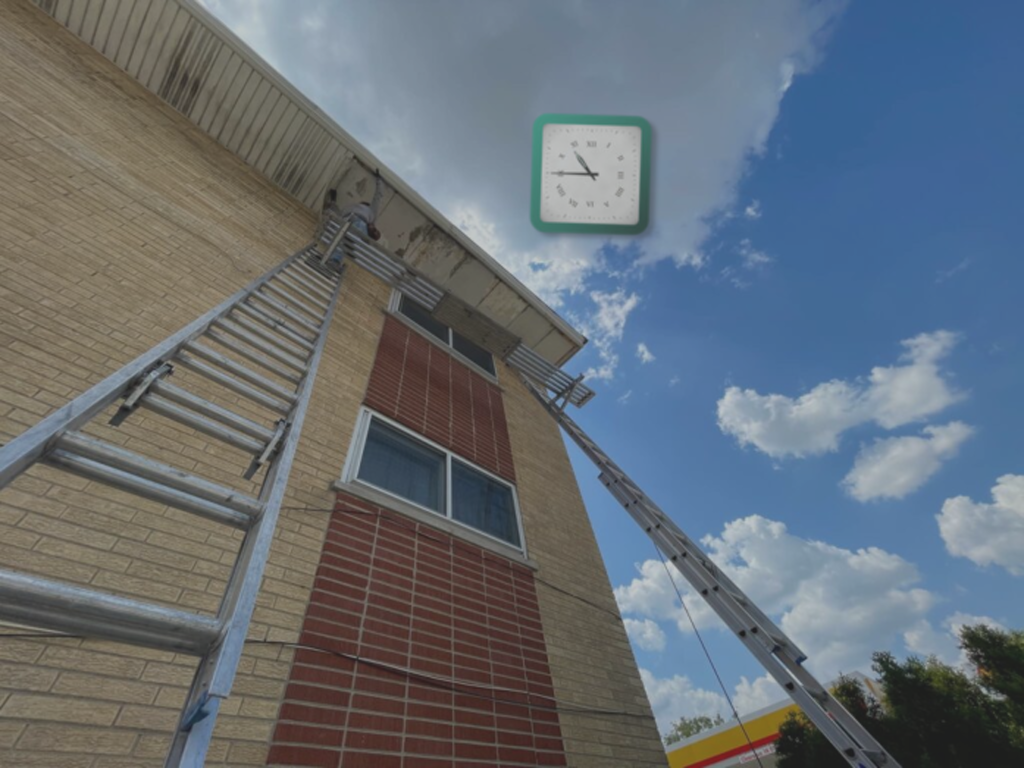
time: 10:45
